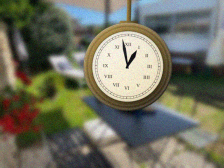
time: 12:58
